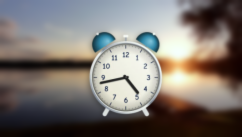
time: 4:43
